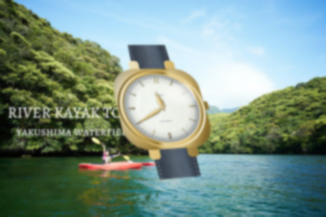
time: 11:40
